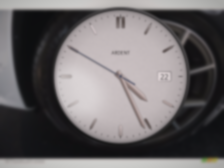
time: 4:25:50
